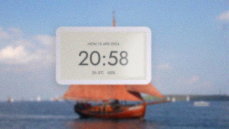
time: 20:58
